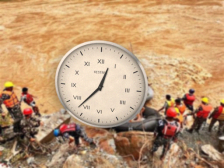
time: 12:37
